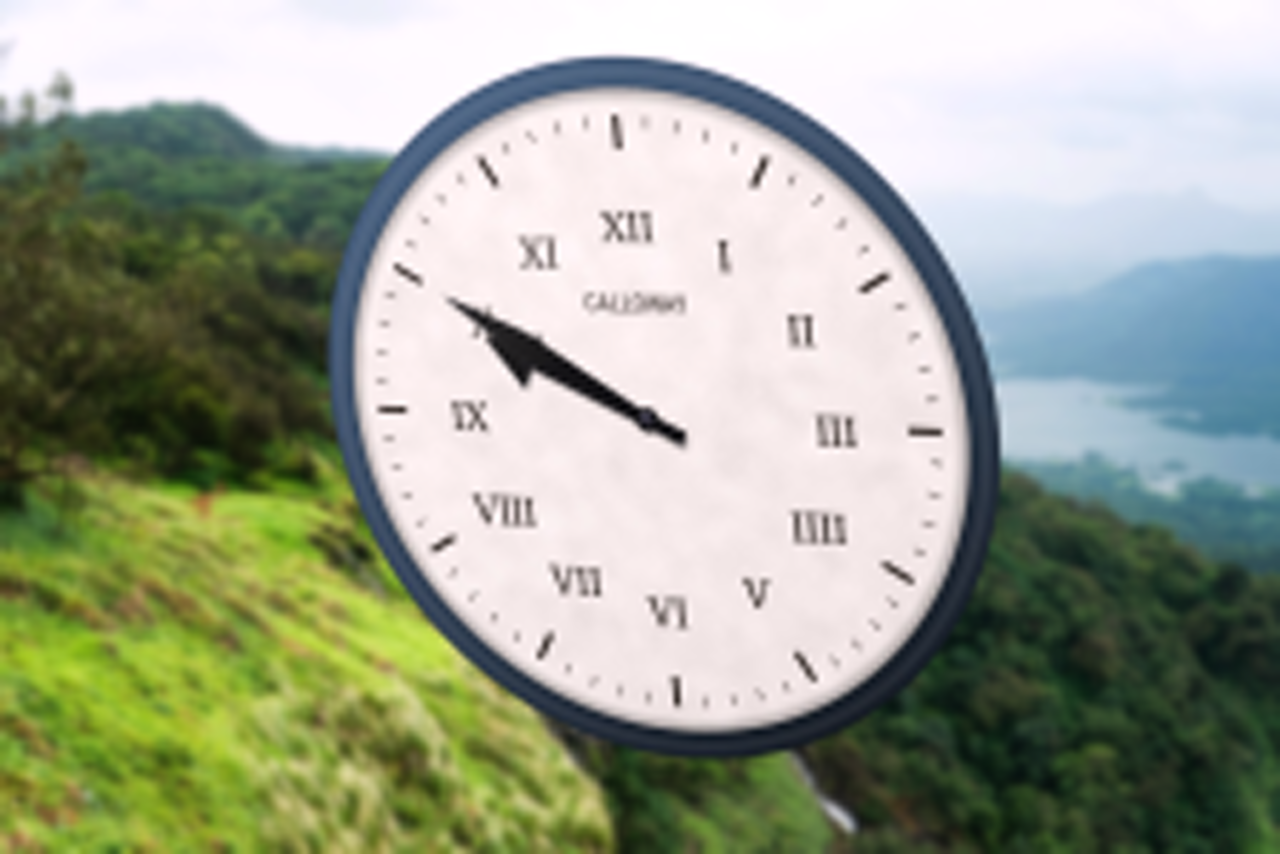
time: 9:50
